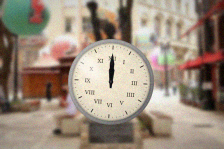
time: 12:00
